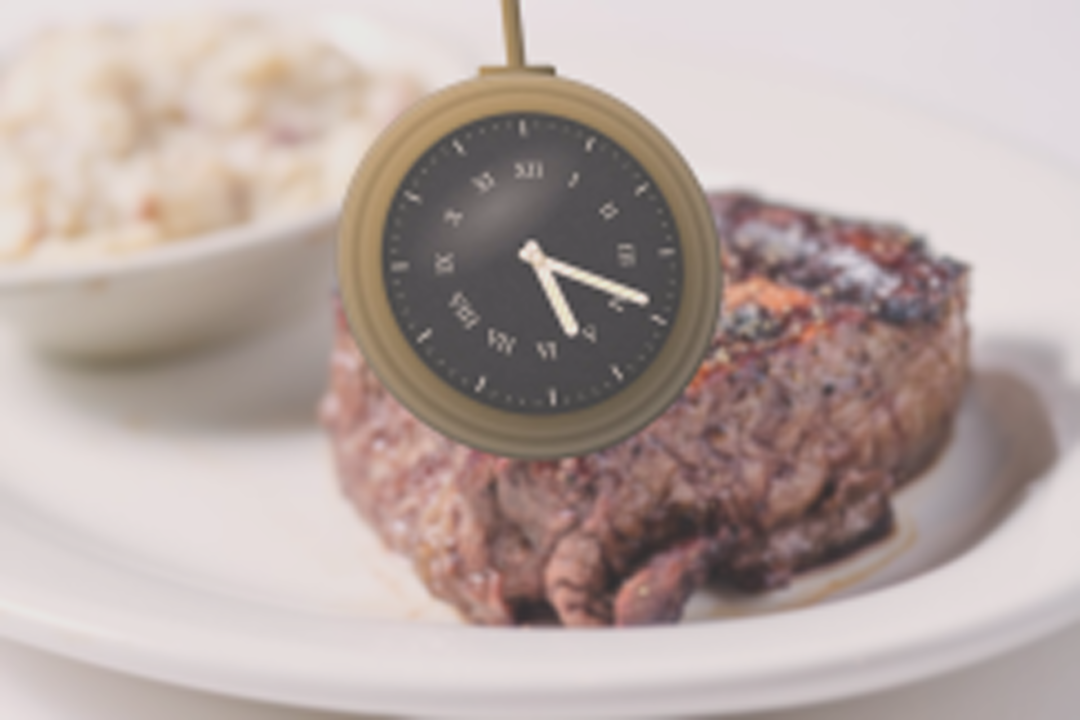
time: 5:19
